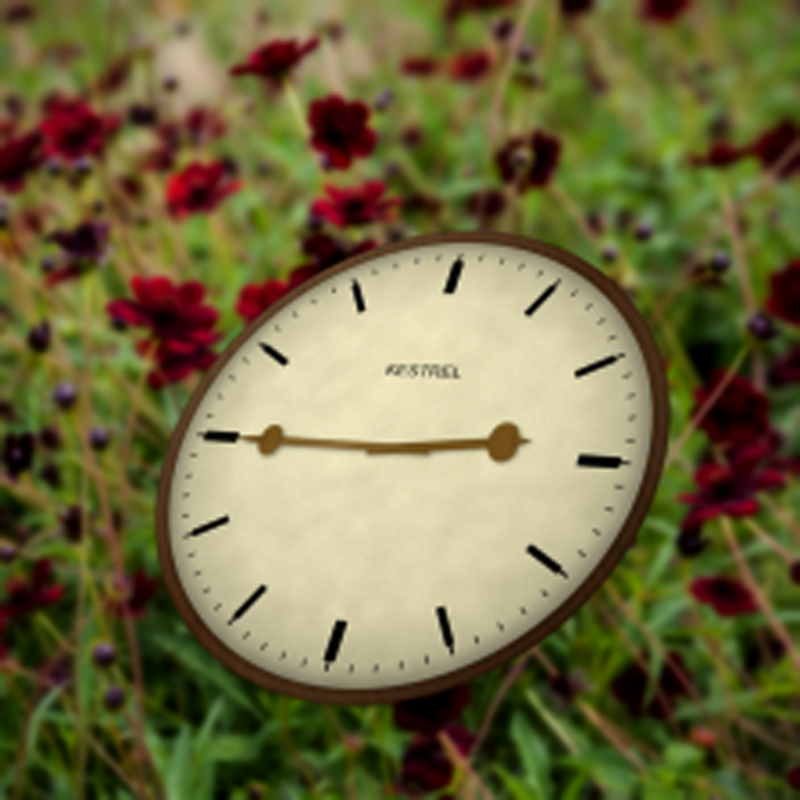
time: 2:45
